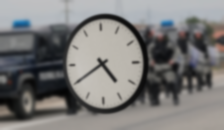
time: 4:40
